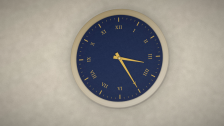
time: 3:25
